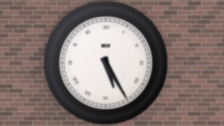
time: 5:25
